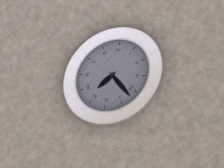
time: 7:22
